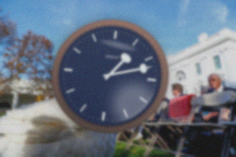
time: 1:12
